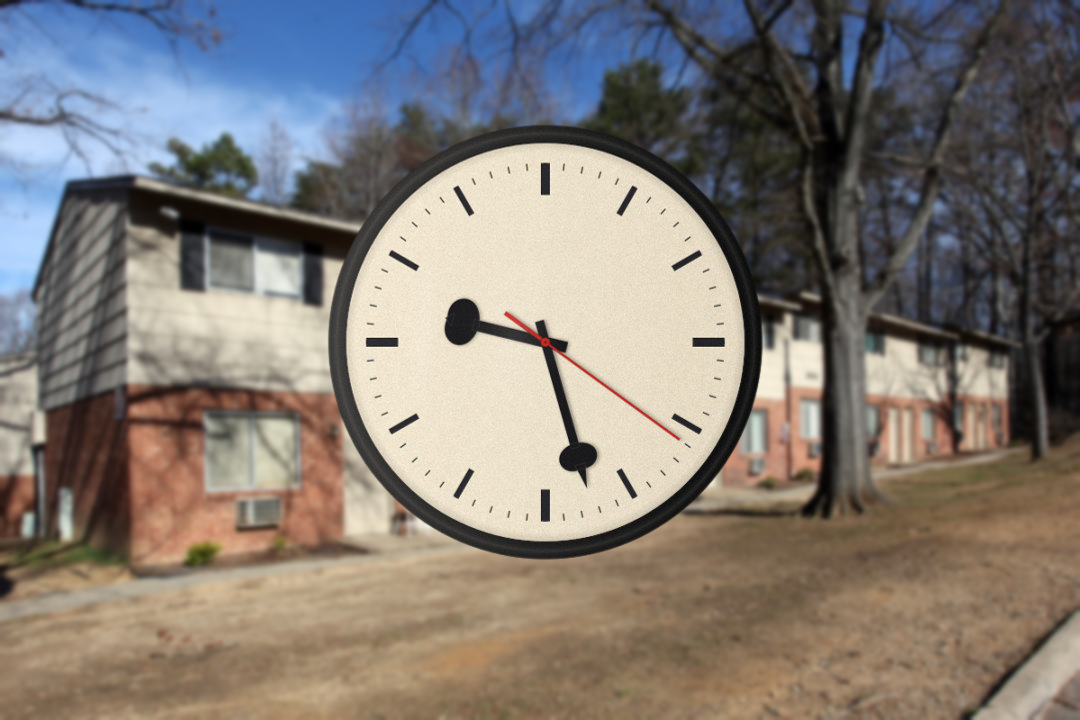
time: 9:27:21
